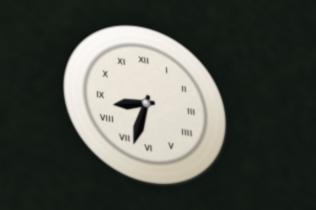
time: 8:33
